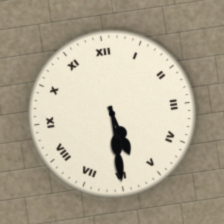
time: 5:30
